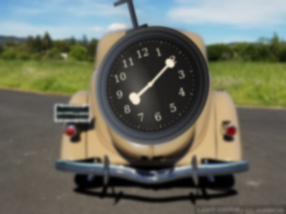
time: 8:10
